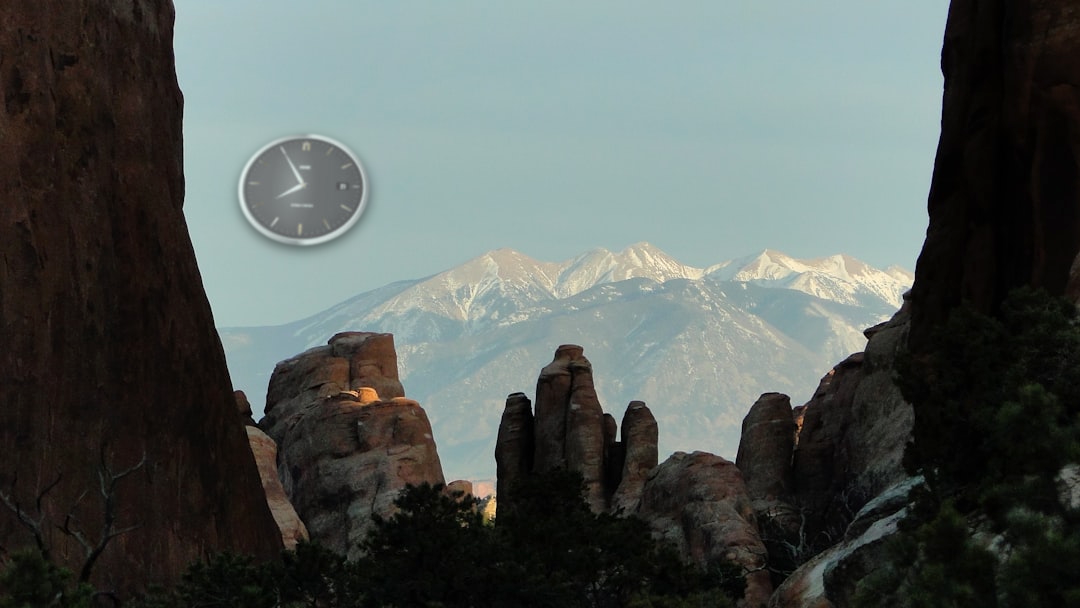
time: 7:55
